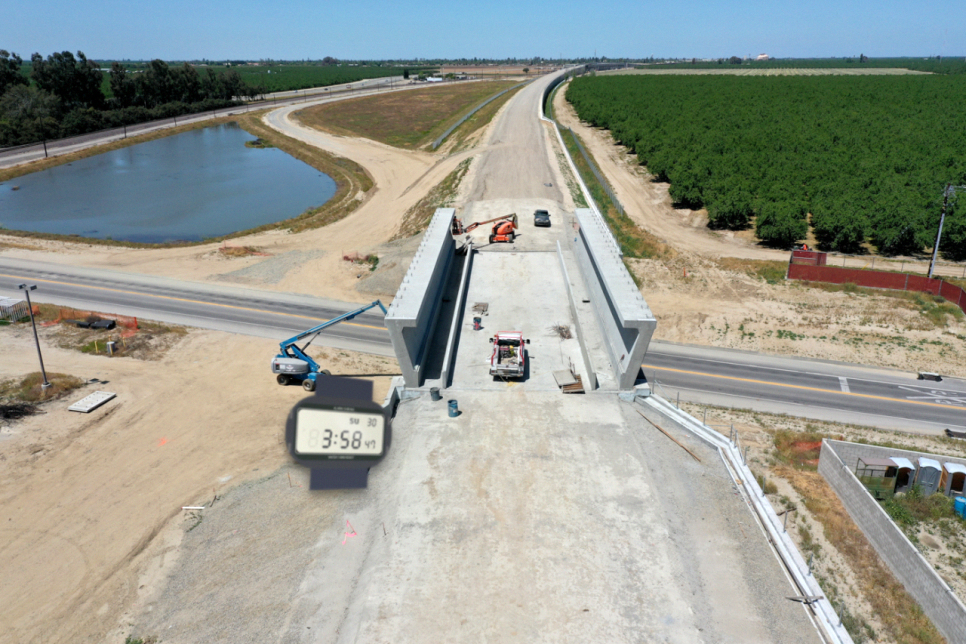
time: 3:58
